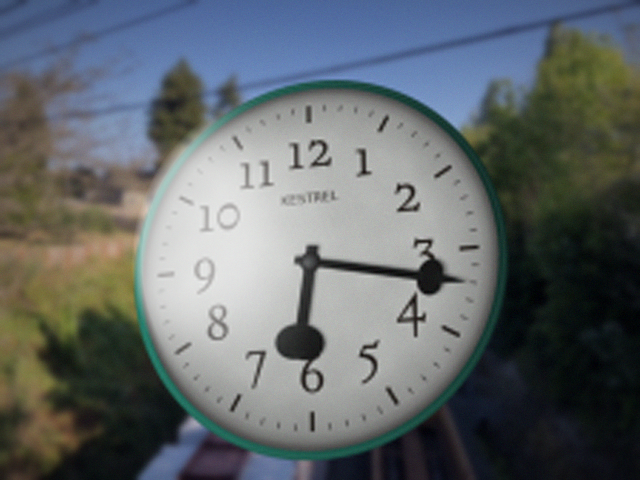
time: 6:17
